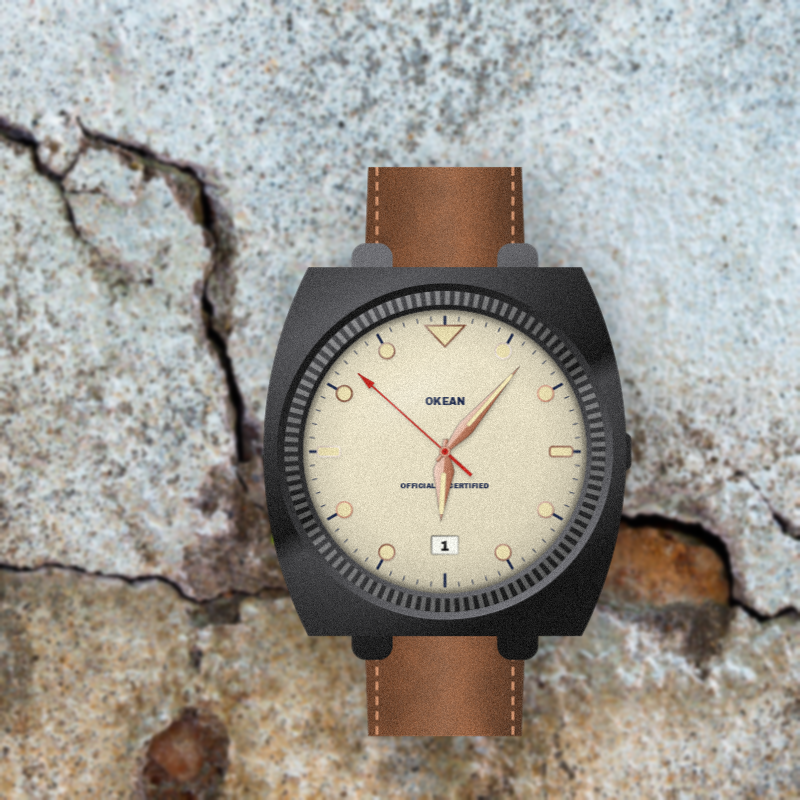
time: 6:06:52
